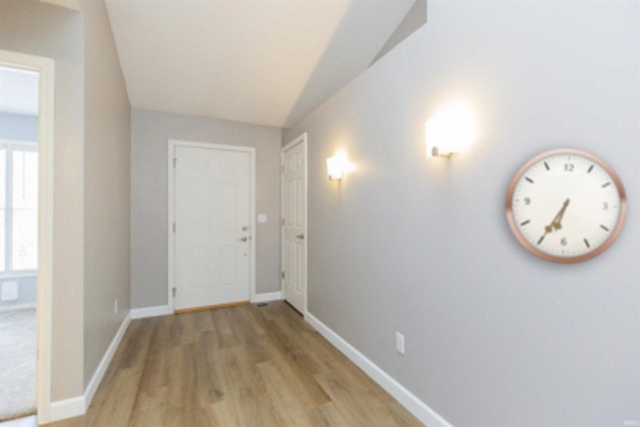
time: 6:35
